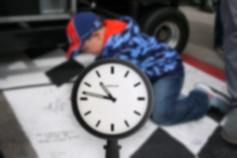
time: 10:47
